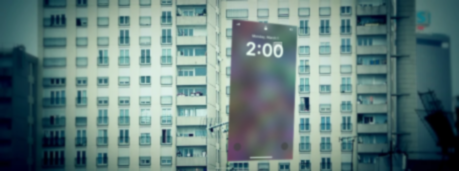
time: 2:00
